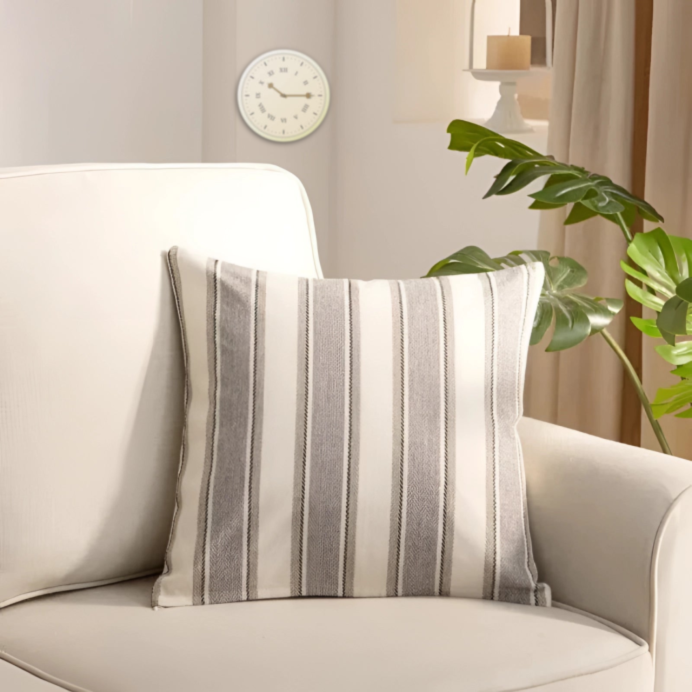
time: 10:15
